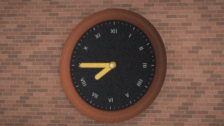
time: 7:45
